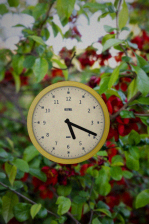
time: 5:19
